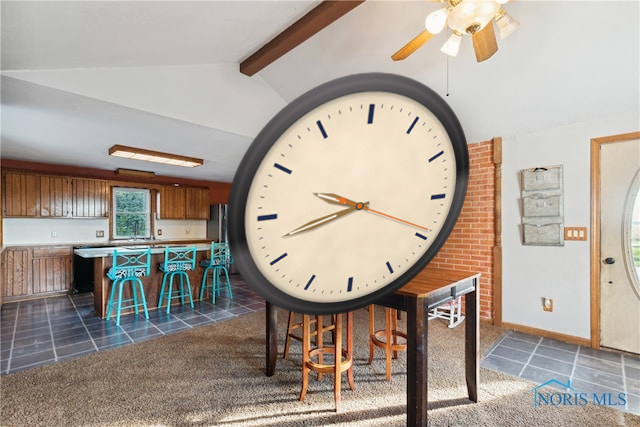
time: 9:42:19
